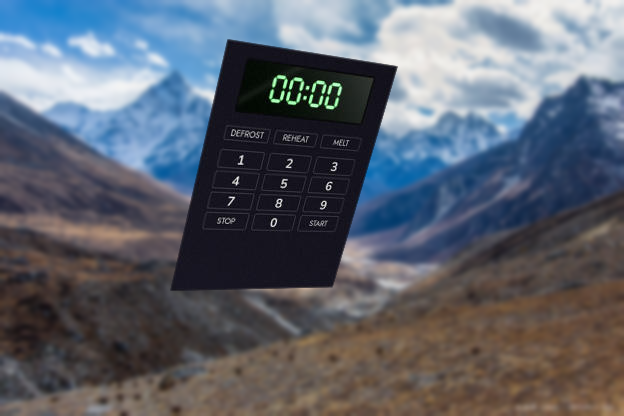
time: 0:00
